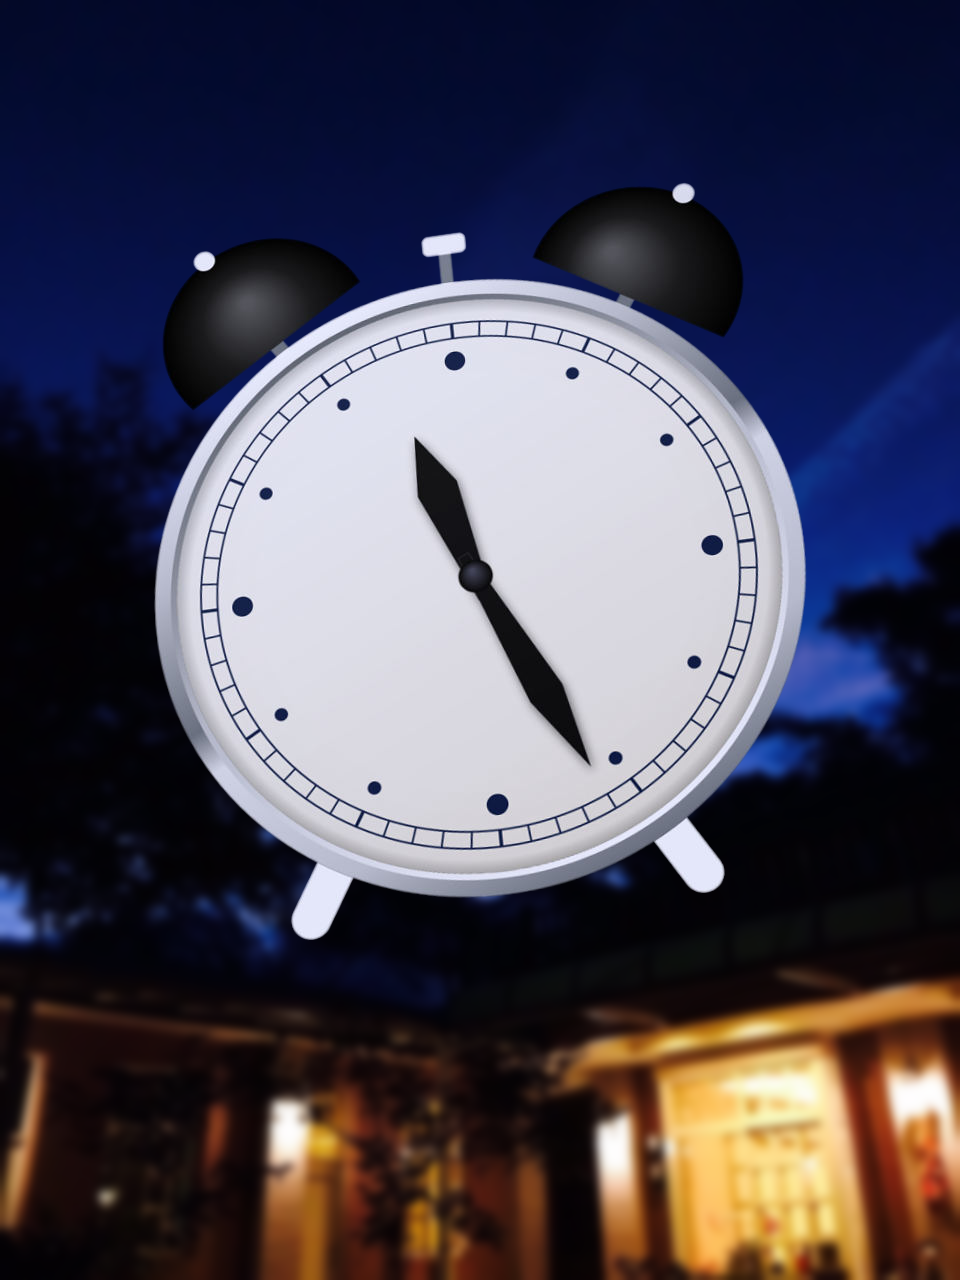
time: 11:26
